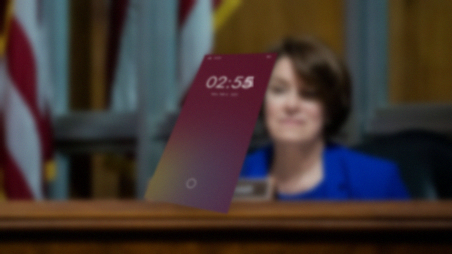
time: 2:55
